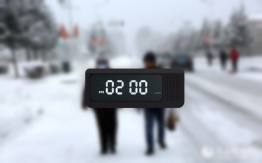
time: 2:00
